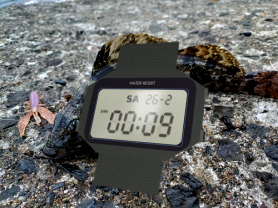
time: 0:09
